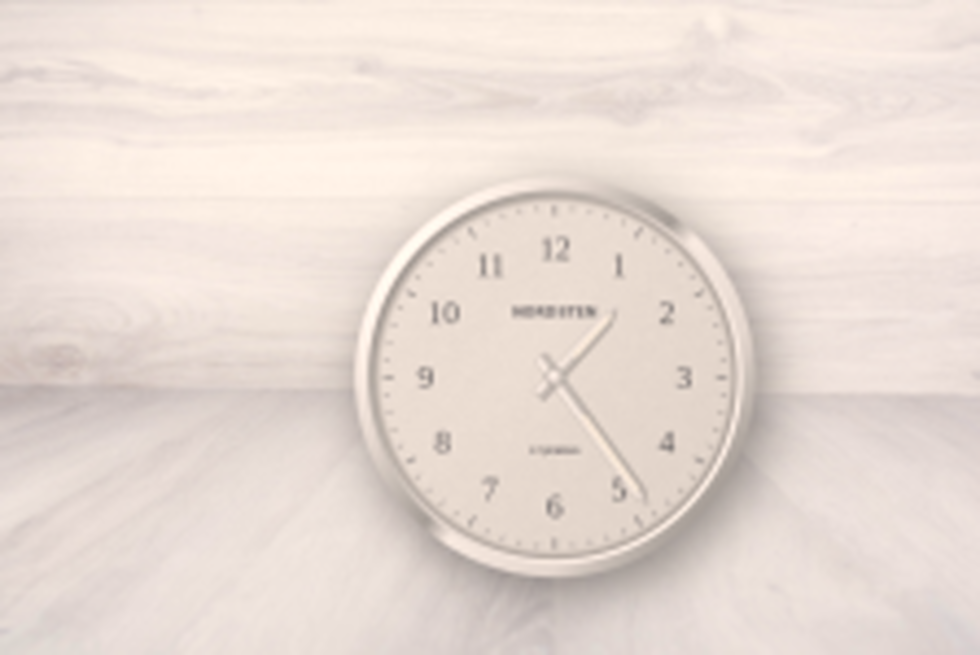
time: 1:24
